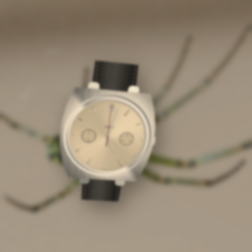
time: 5:02
